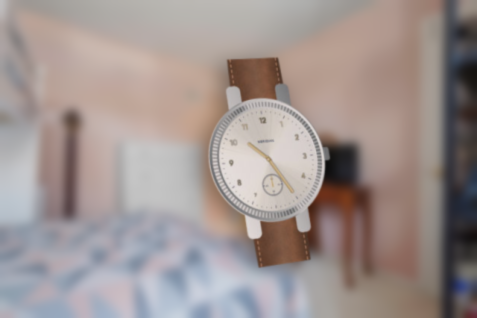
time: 10:25
